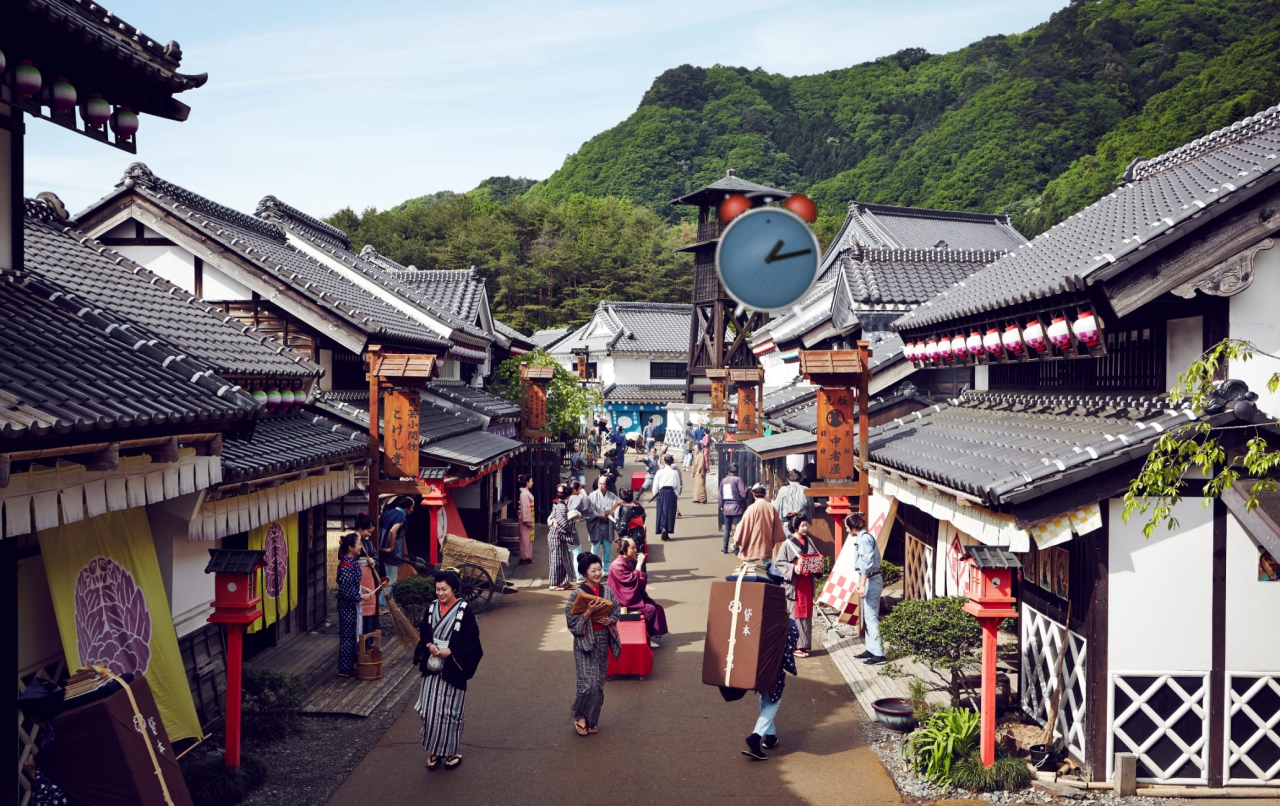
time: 1:13
